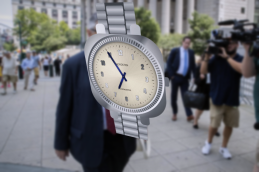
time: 6:55
